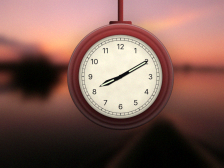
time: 8:10
